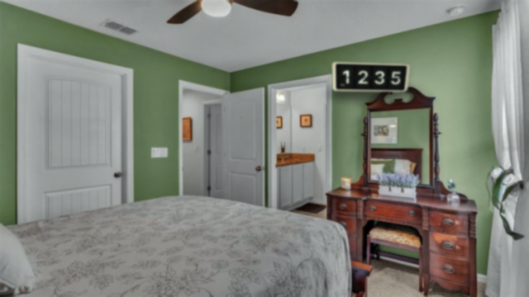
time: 12:35
